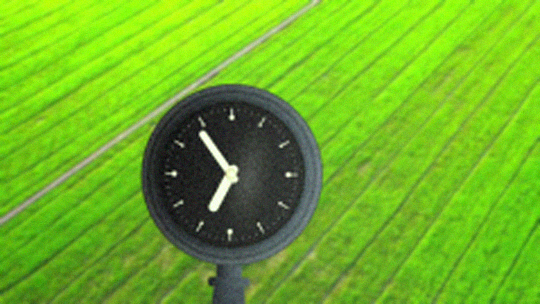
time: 6:54
